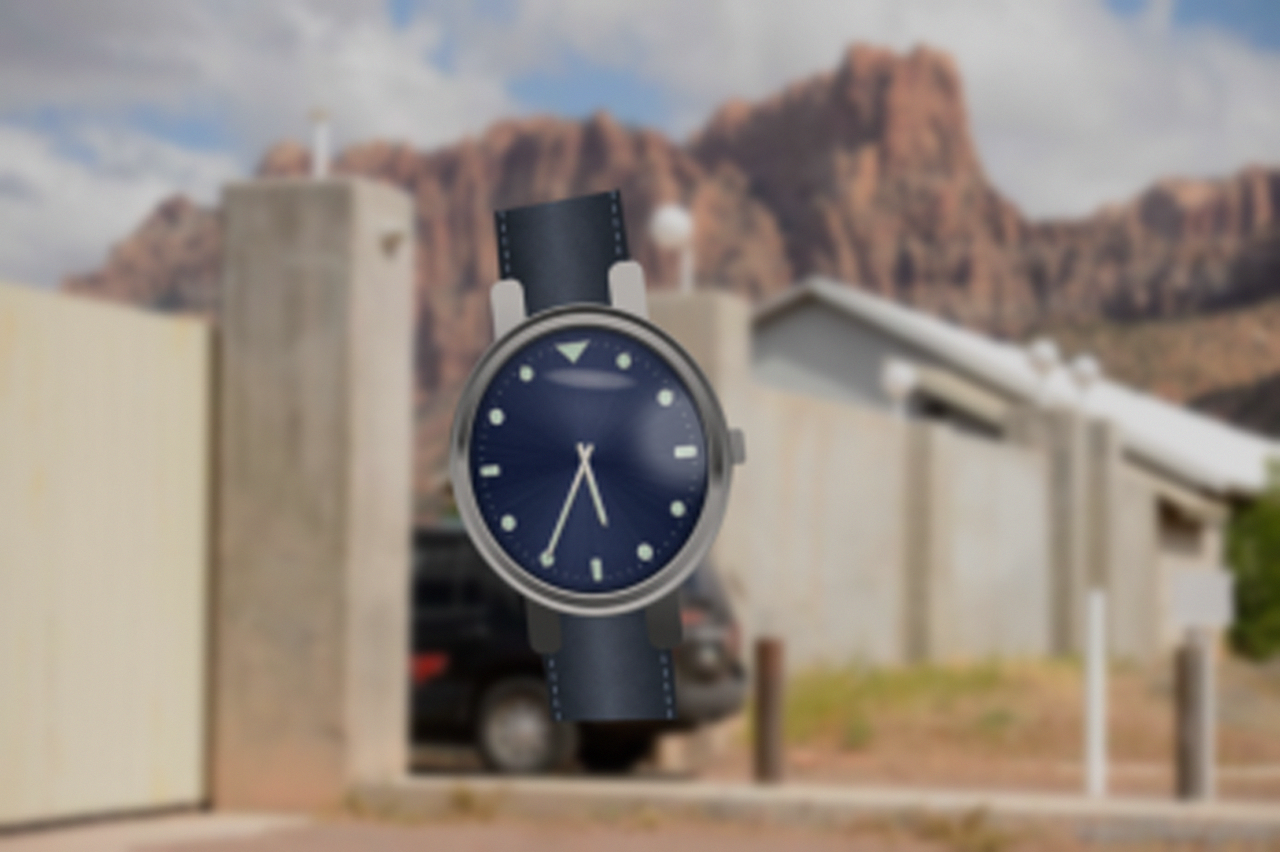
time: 5:35
